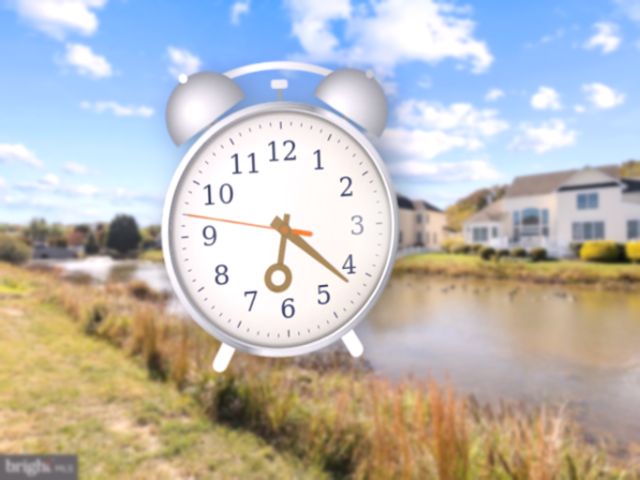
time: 6:21:47
